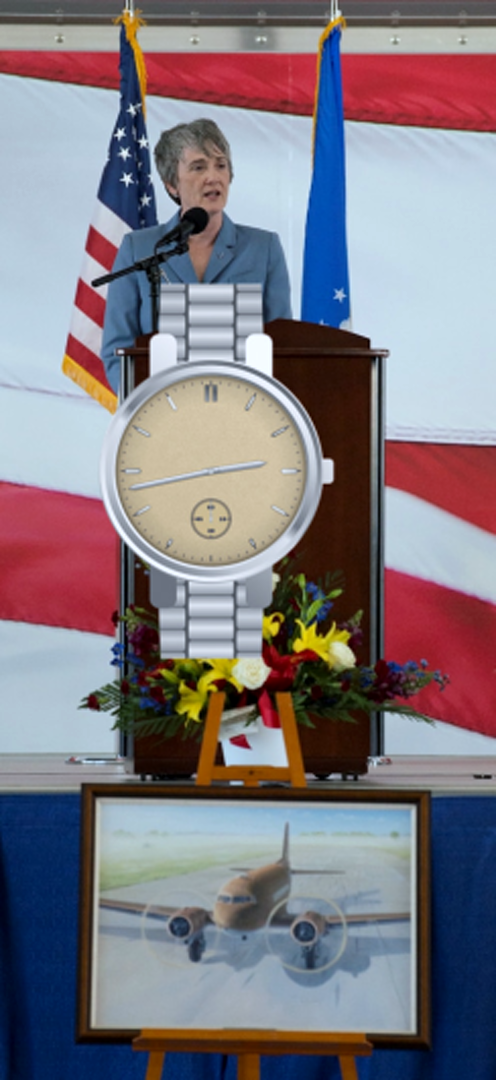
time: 2:43
